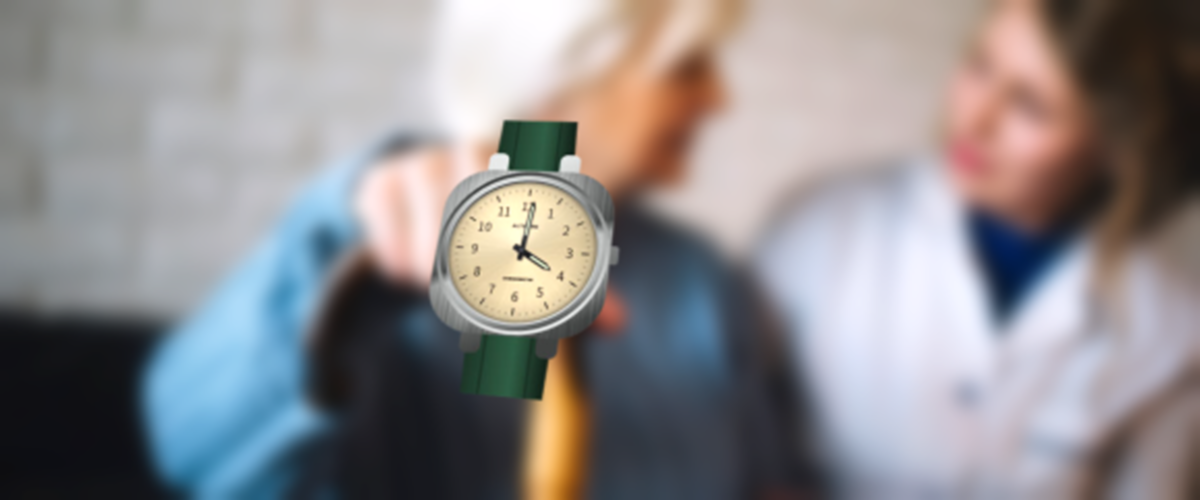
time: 4:01
